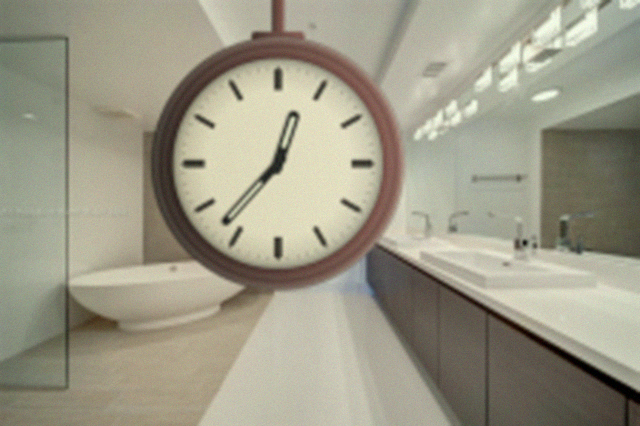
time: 12:37
